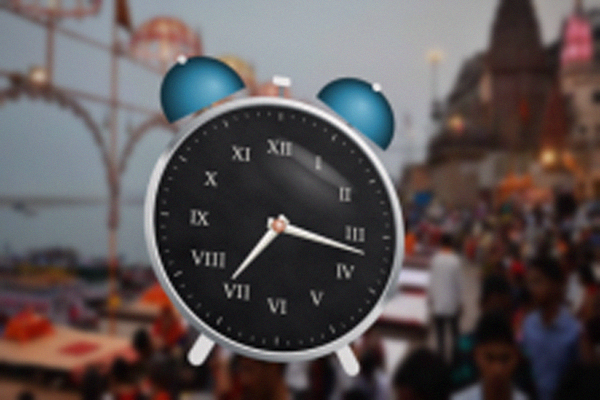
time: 7:17
